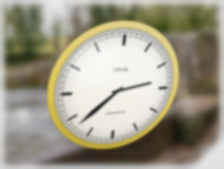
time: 2:38
